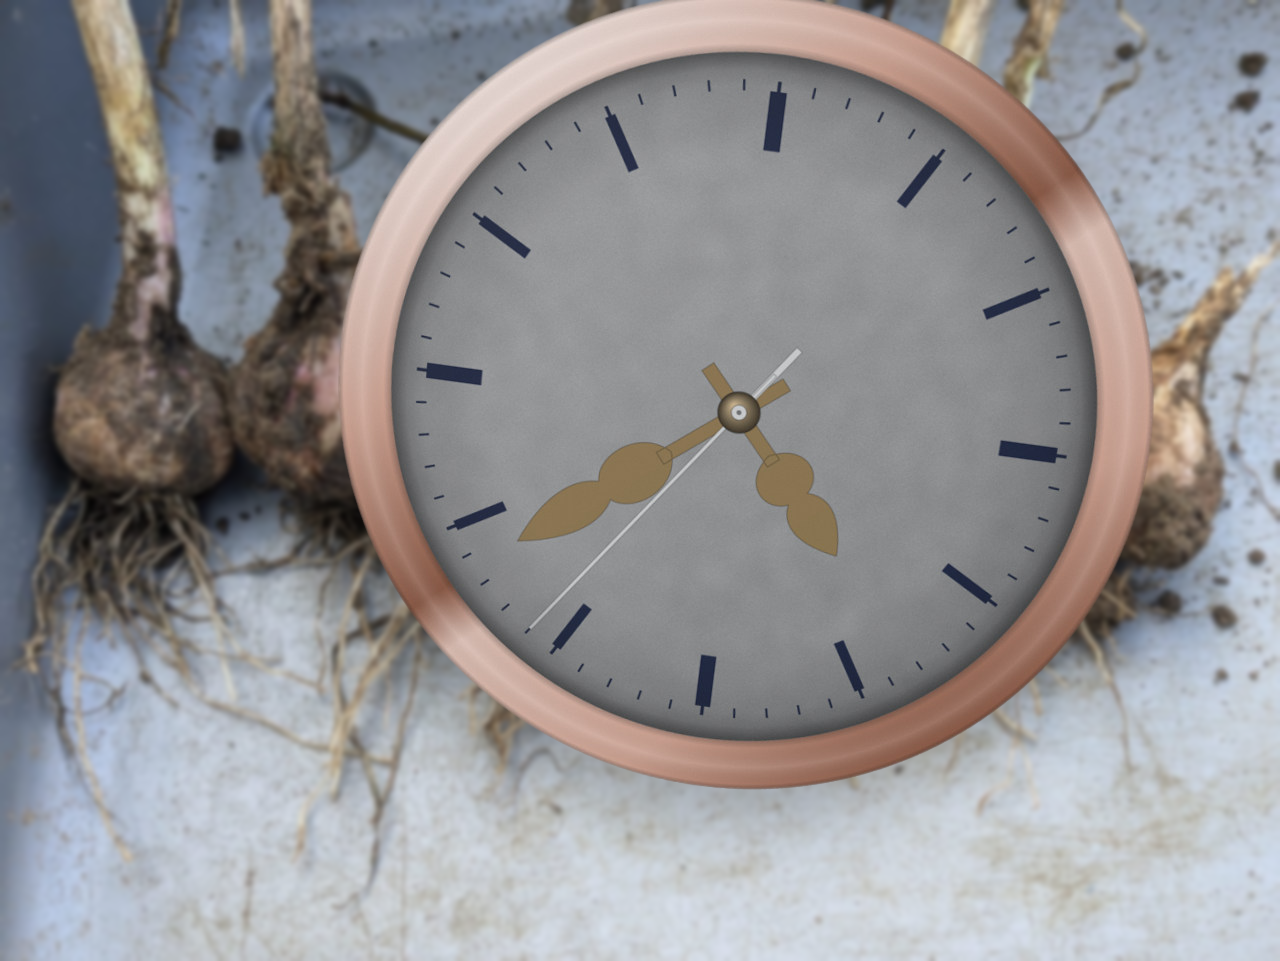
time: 4:38:36
